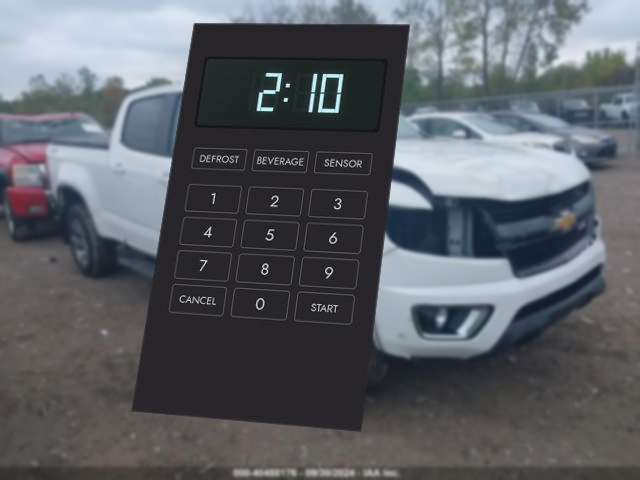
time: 2:10
